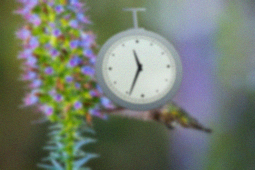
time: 11:34
